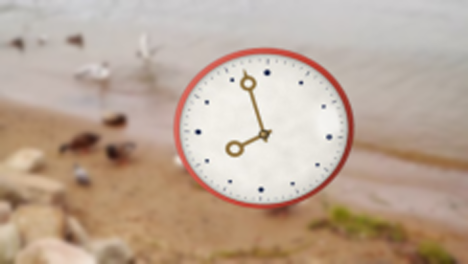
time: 7:57
